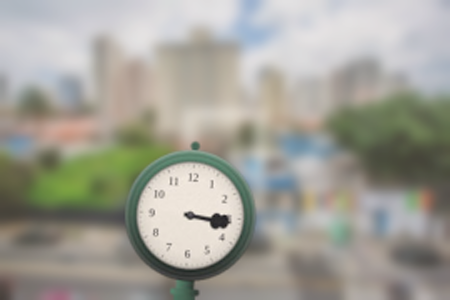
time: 3:16
